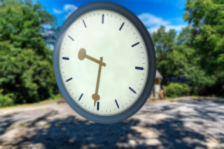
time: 9:31
